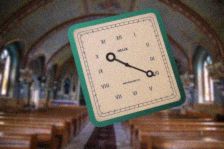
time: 10:21
